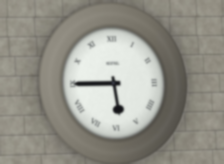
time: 5:45
